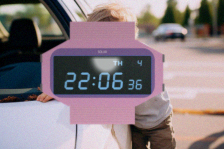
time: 22:06:36
